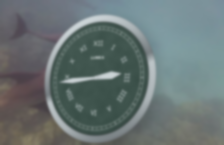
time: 2:44
